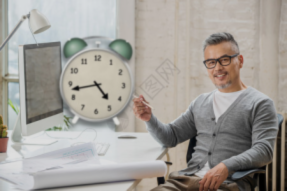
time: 4:43
